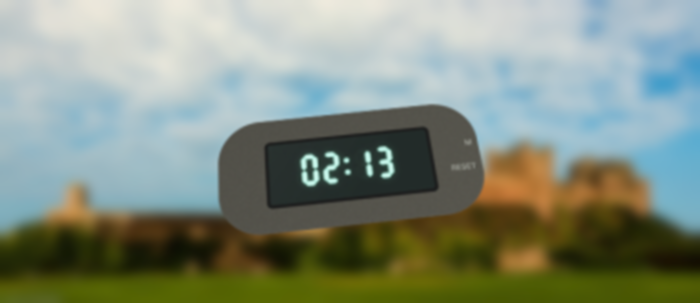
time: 2:13
